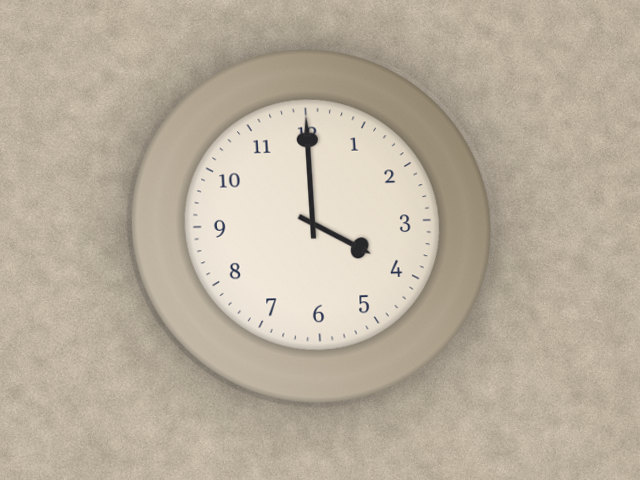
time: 4:00
